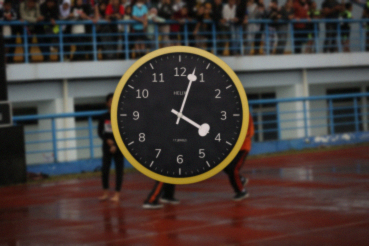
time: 4:03
